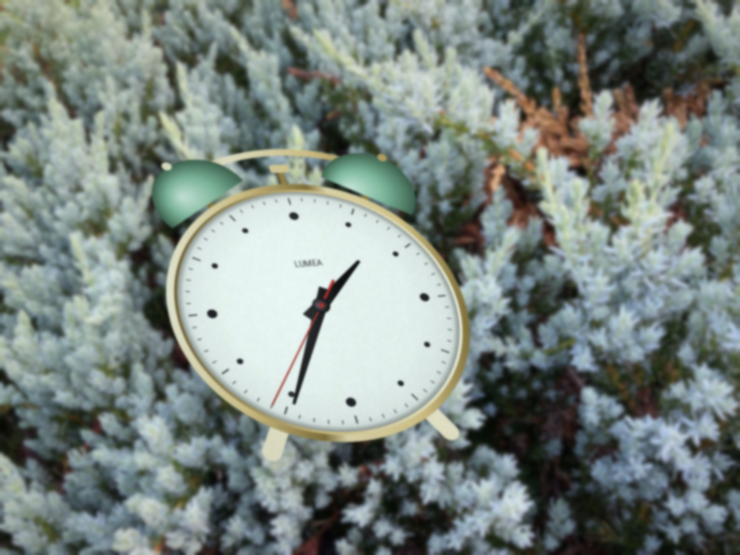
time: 1:34:36
